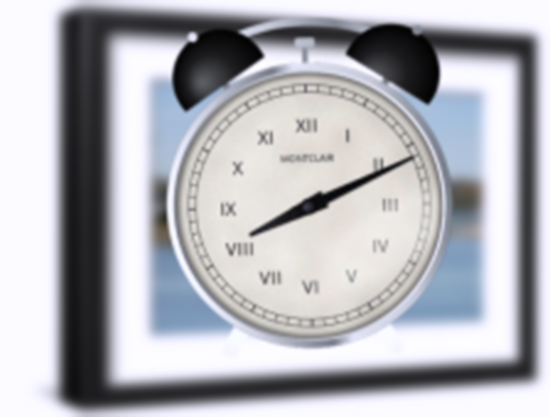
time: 8:11
